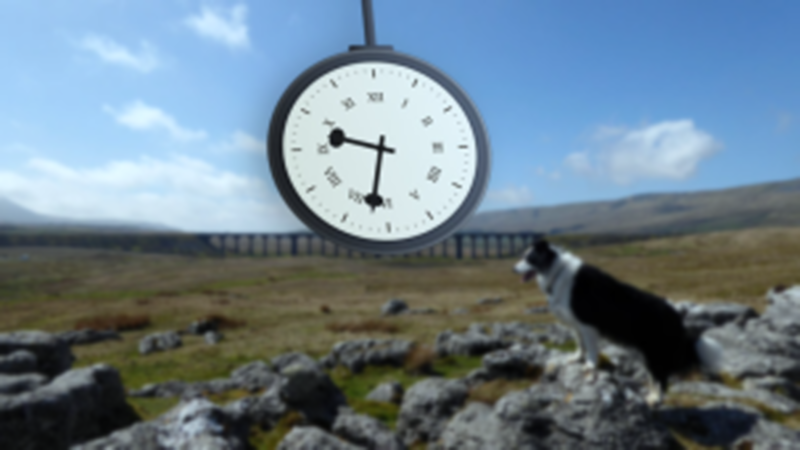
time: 9:32
